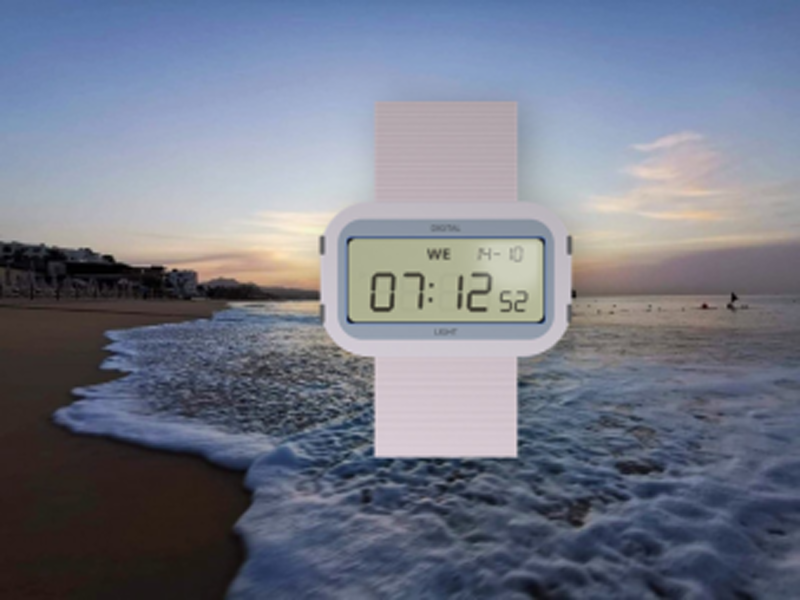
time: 7:12:52
